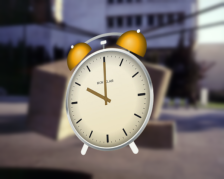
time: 10:00
